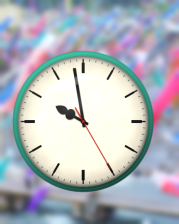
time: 9:58:25
